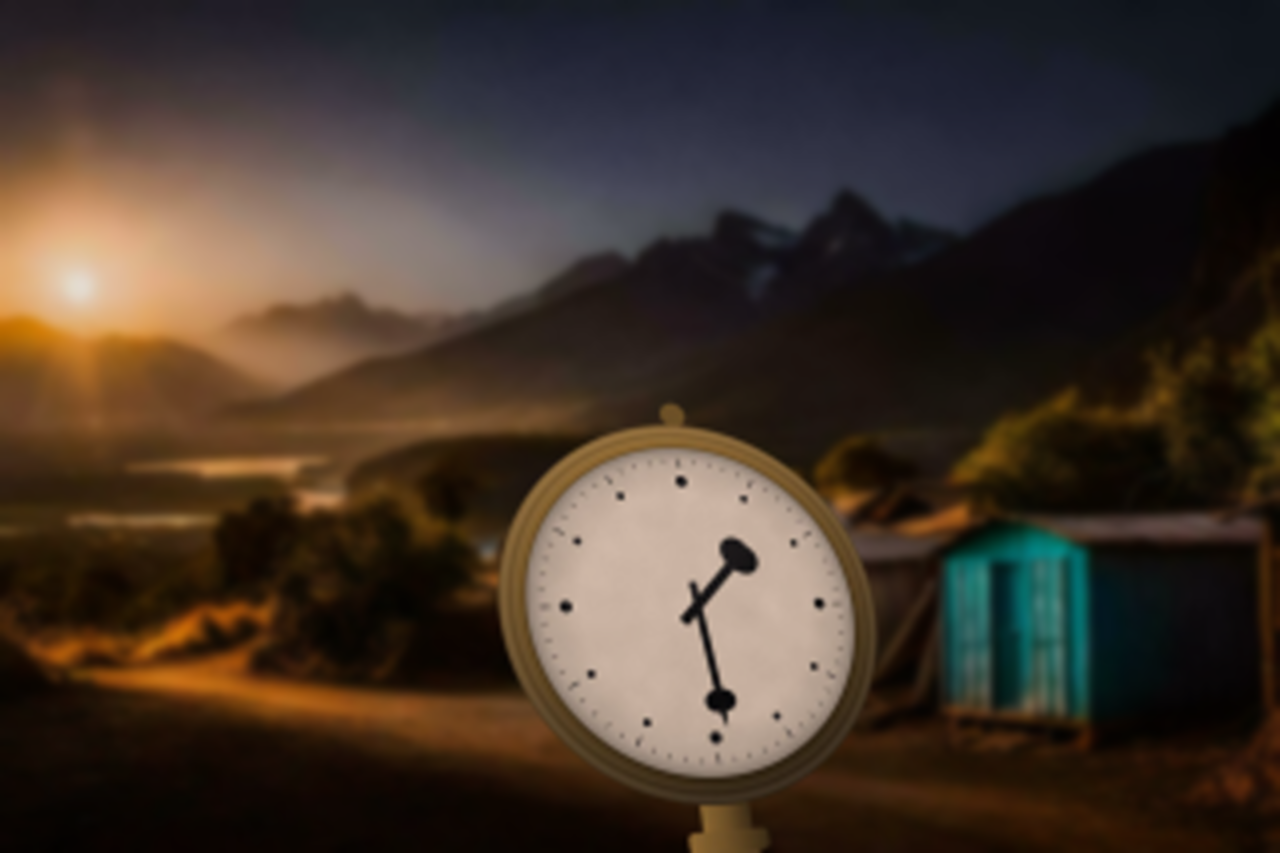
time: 1:29
